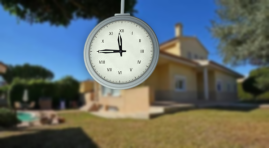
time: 11:45
